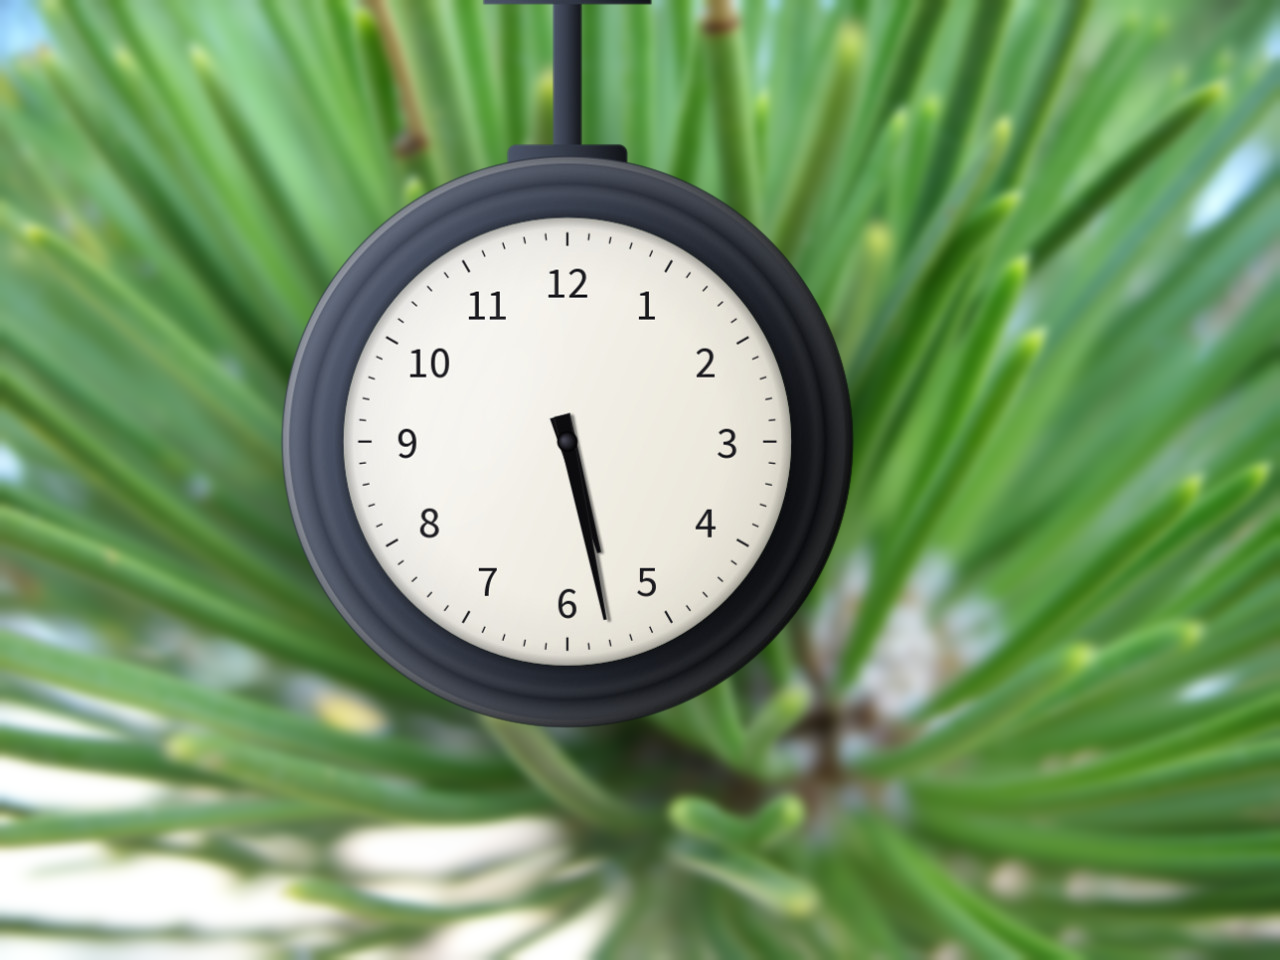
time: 5:28
